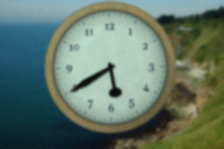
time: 5:40
